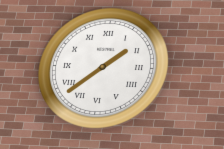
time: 1:38
